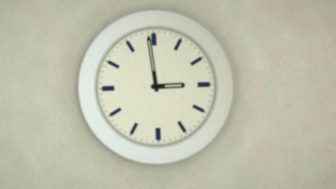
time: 2:59
